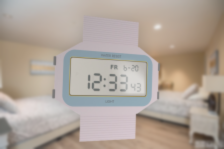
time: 12:33:43
